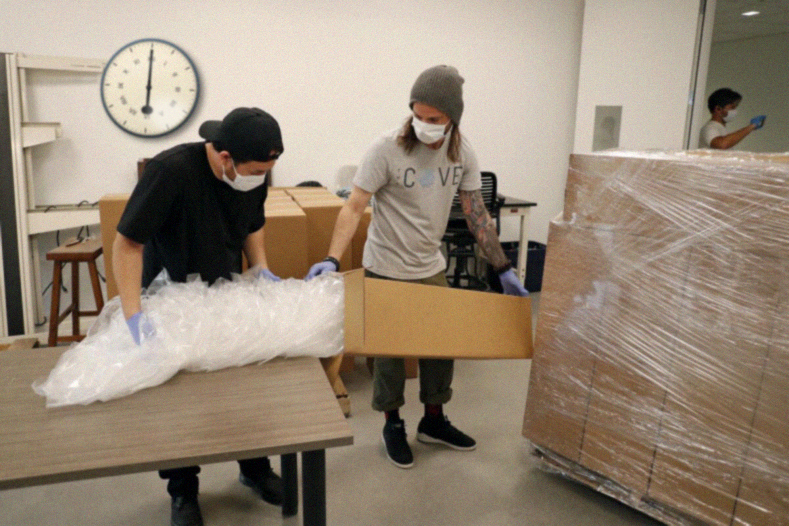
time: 6:00
